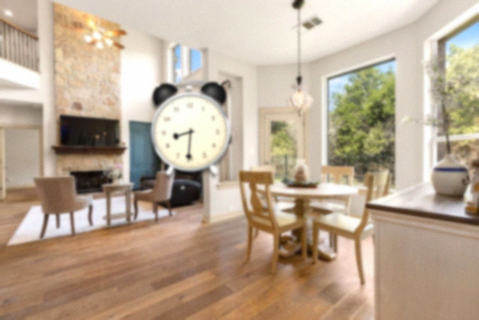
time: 8:31
